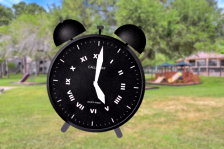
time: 5:01
